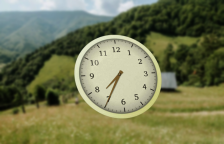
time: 7:35
